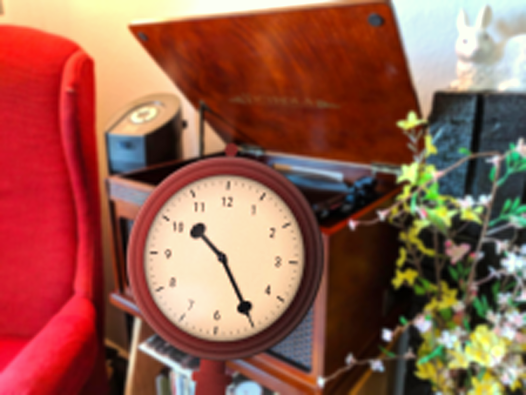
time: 10:25
